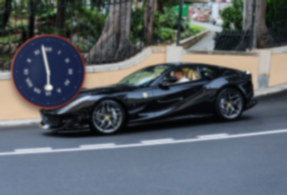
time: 5:58
